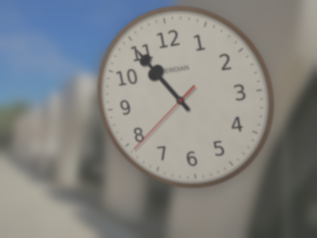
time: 10:54:39
